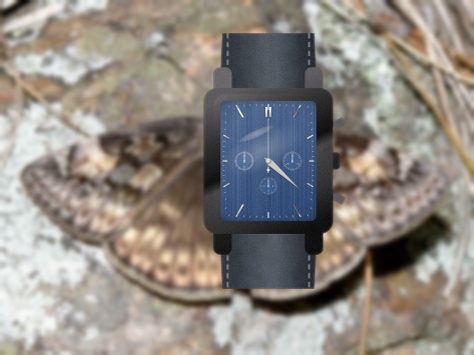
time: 4:22
